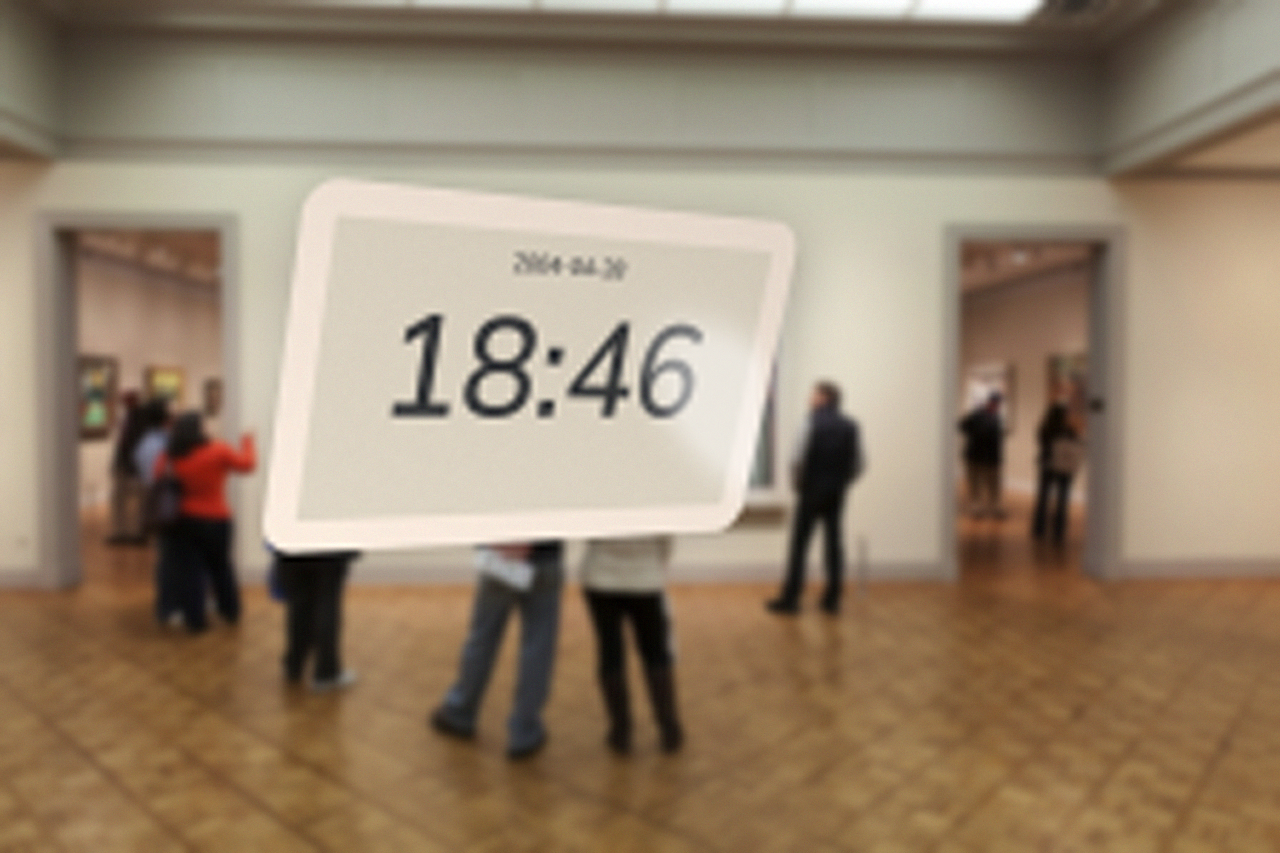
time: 18:46
